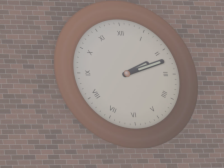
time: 2:12
